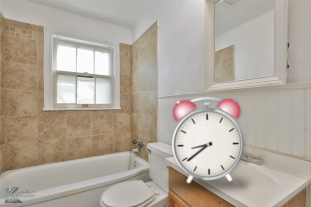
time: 8:39
